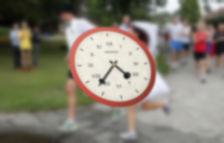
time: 4:37
